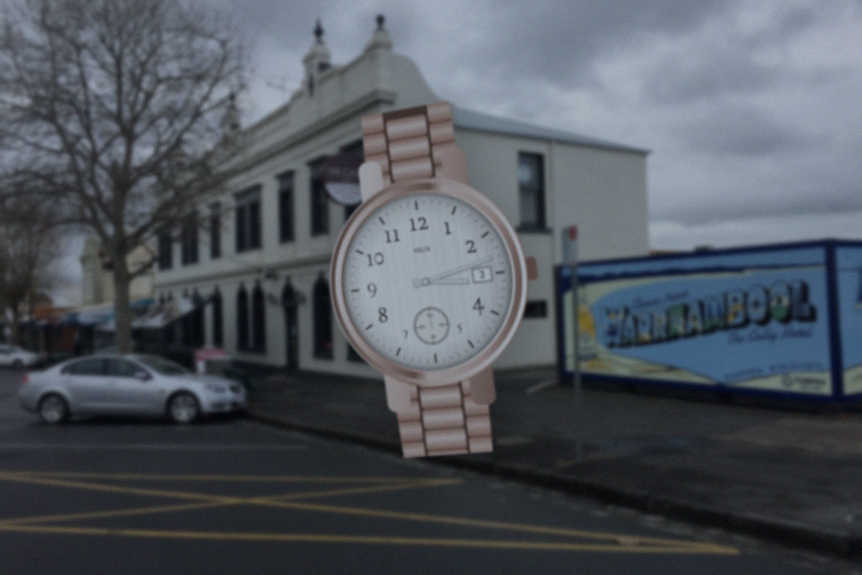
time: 3:13
